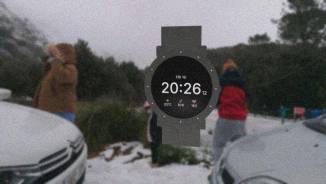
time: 20:26
